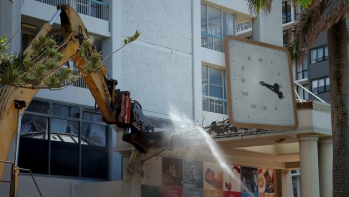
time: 3:19
